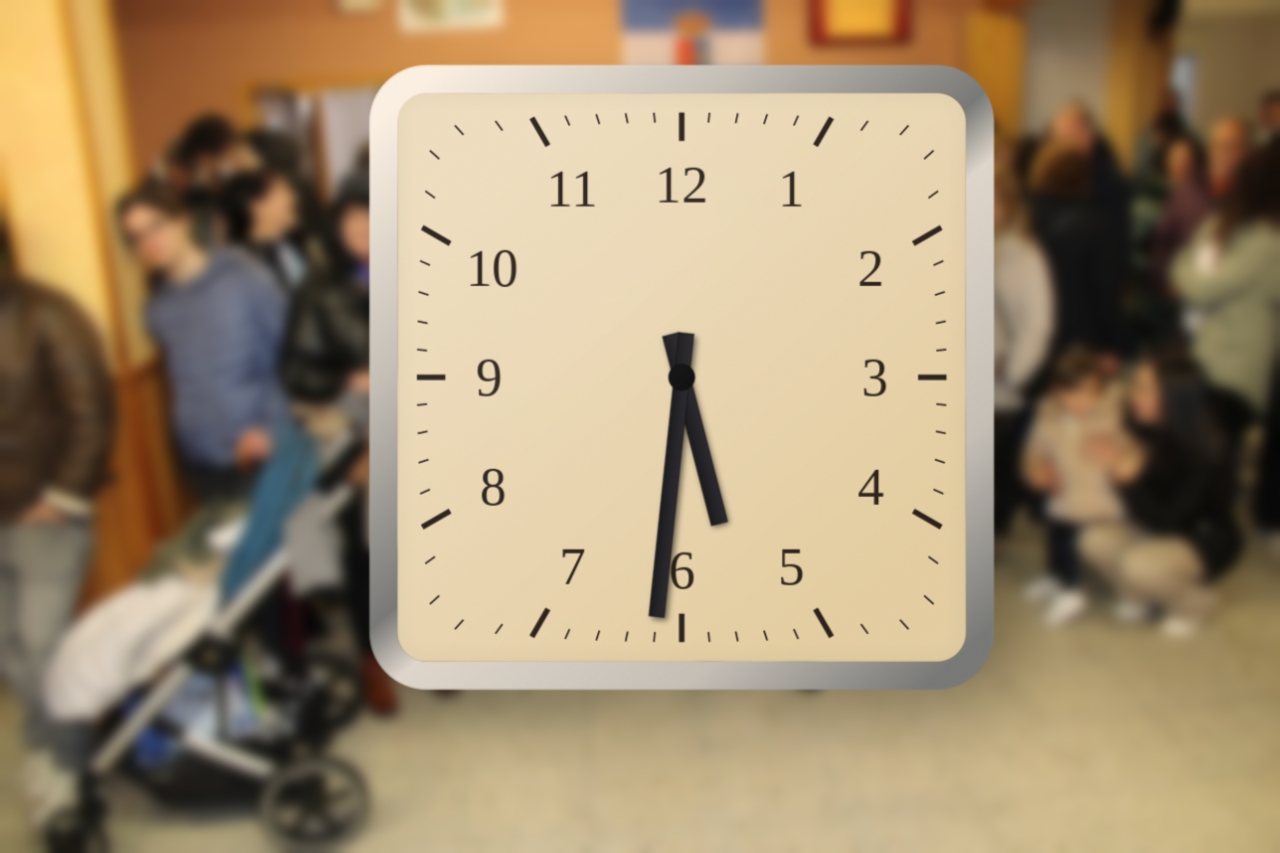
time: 5:31
